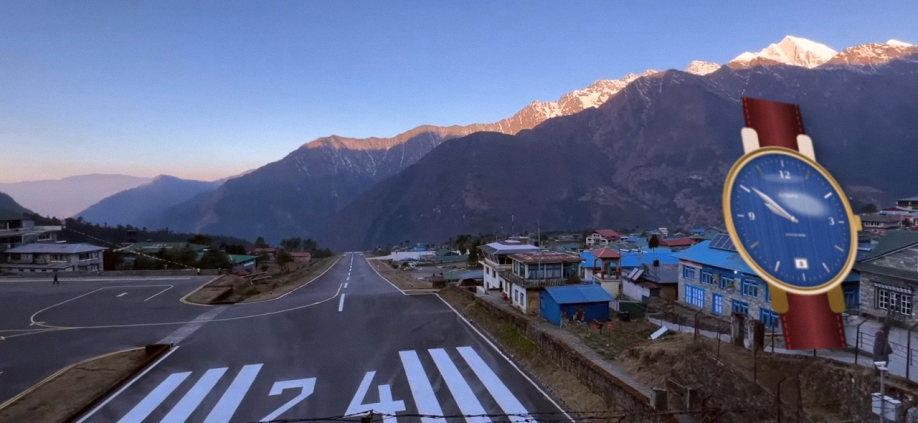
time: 9:51
